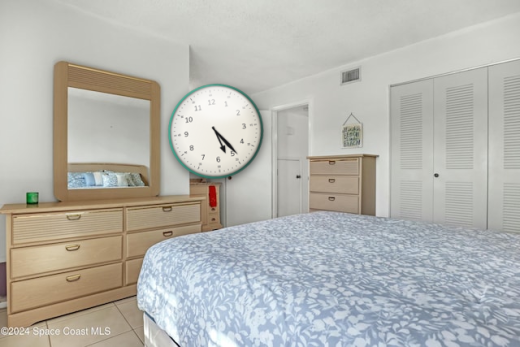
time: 5:24
